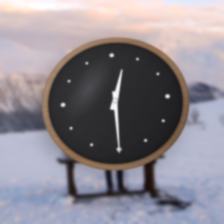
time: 12:30
